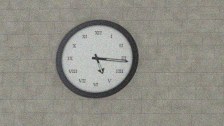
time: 5:16
